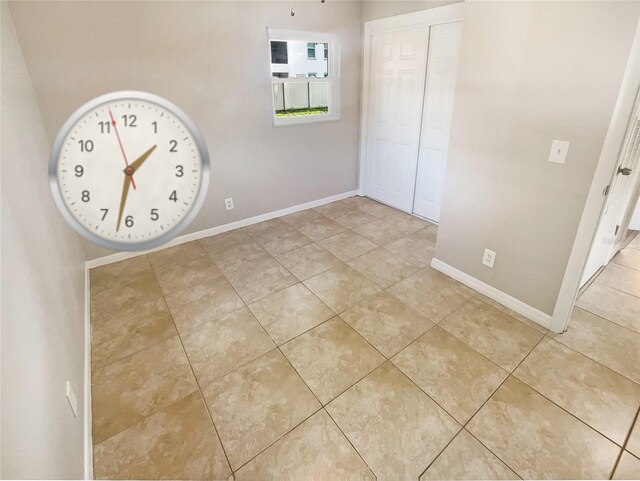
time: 1:31:57
